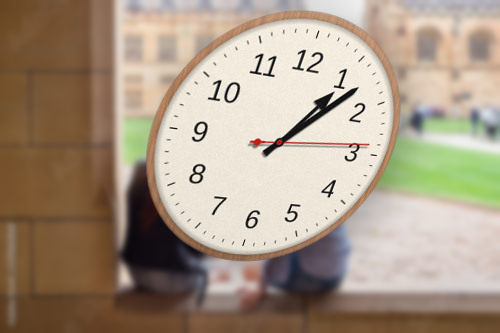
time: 1:07:14
